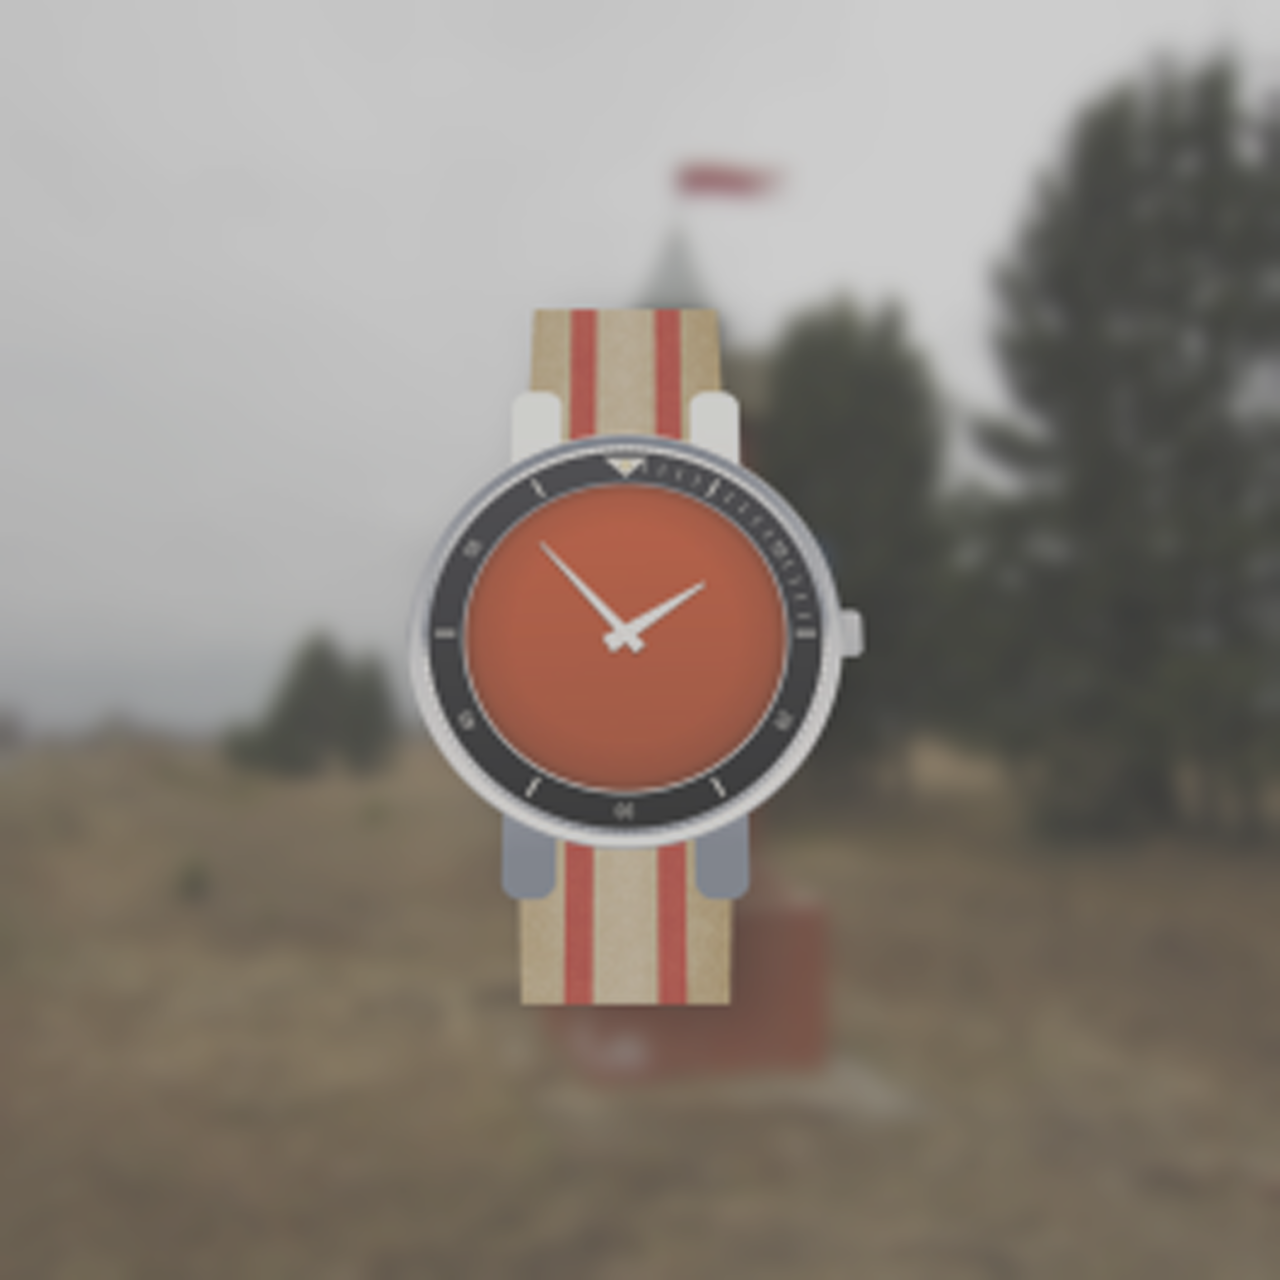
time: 1:53
